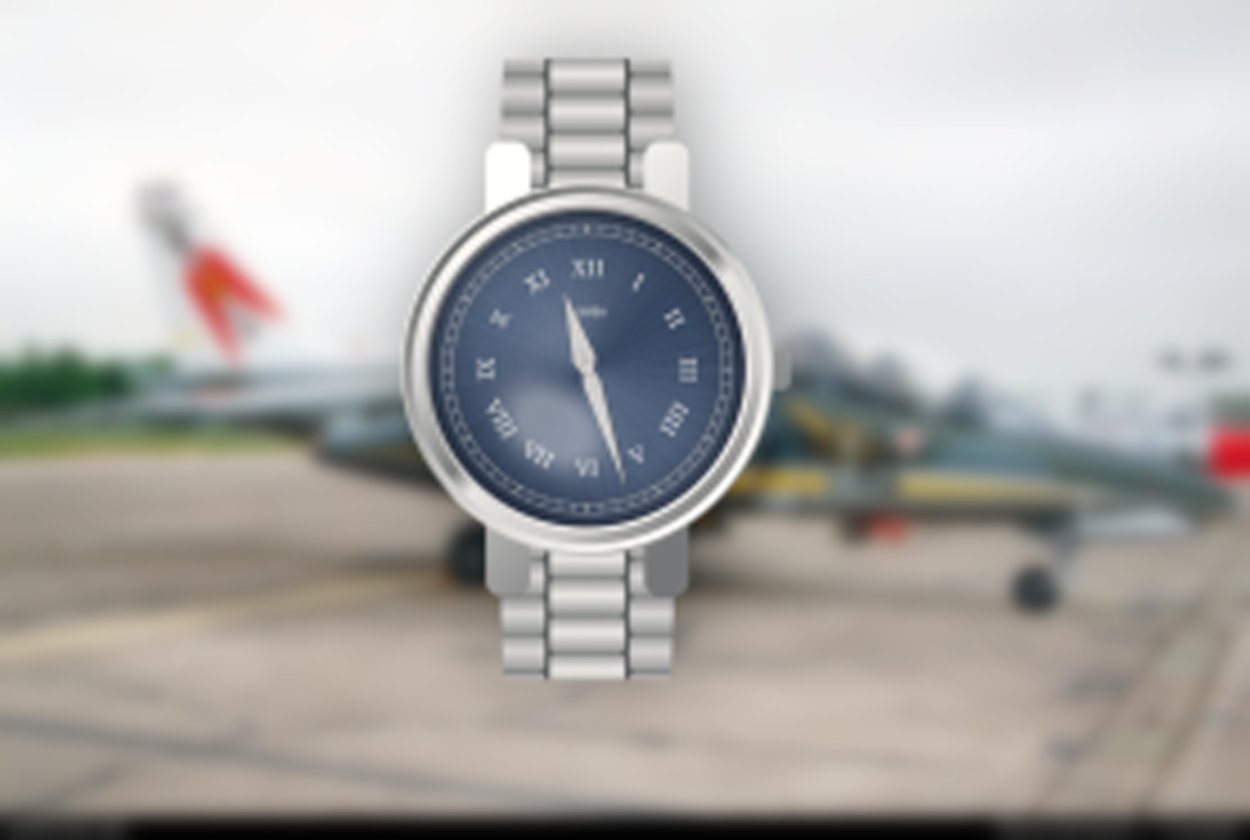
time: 11:27
